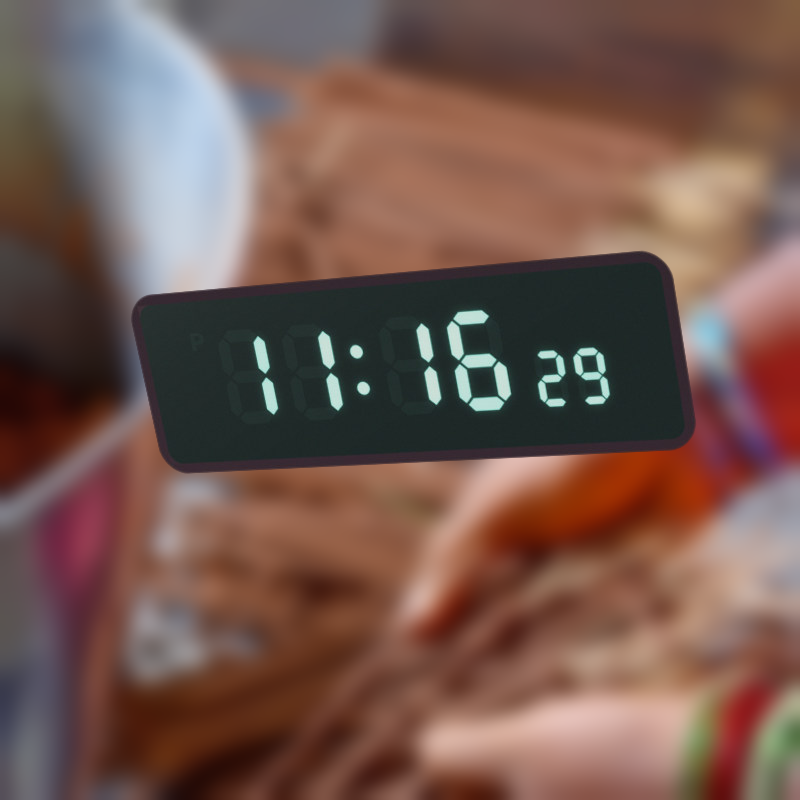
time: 11:16:29
